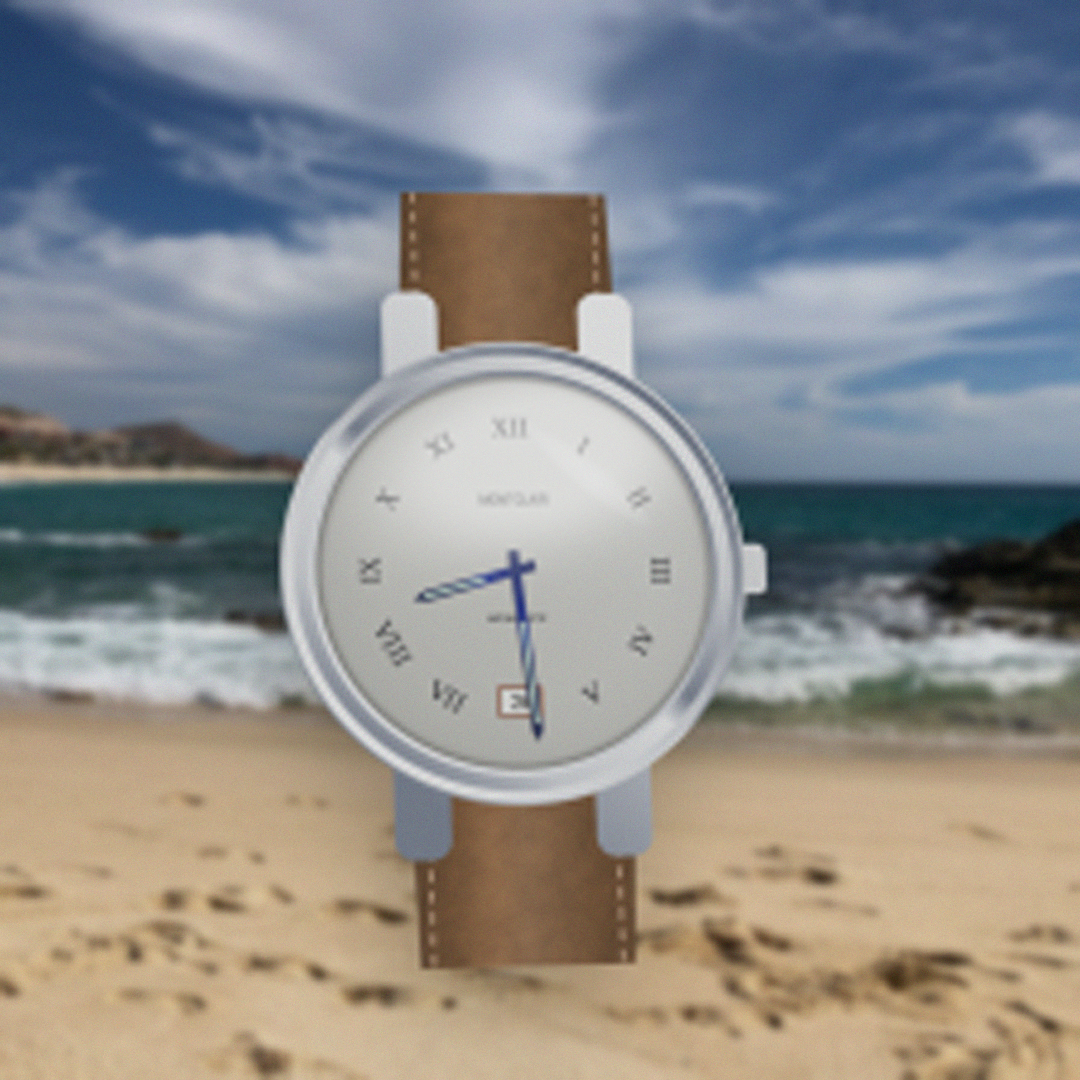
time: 8:29
